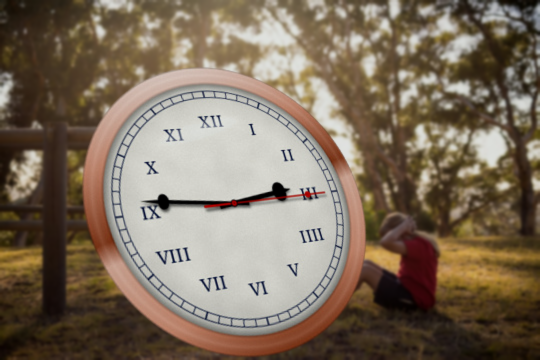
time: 2:46:15
